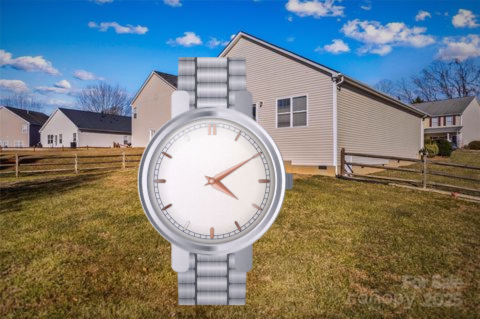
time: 4:10
